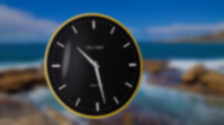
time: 10:28
